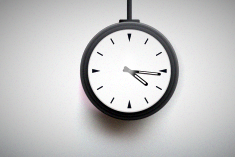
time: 4:16
